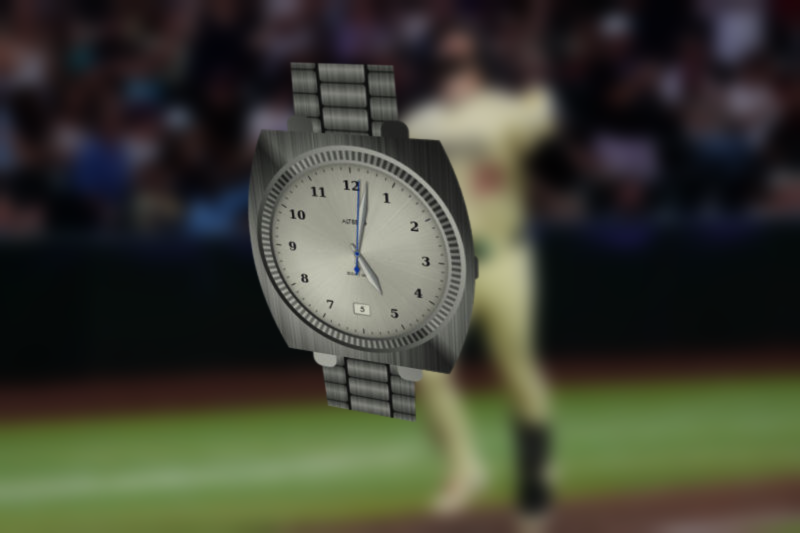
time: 5:02:01
